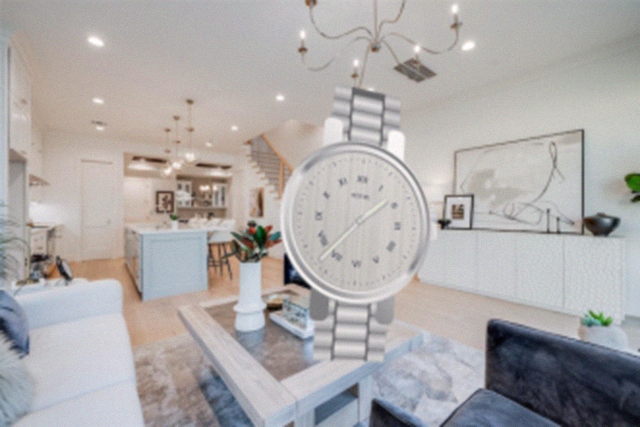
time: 1:37
